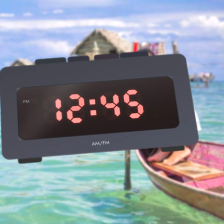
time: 12:45
